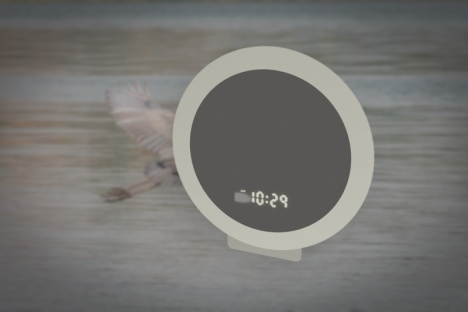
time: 10:29
